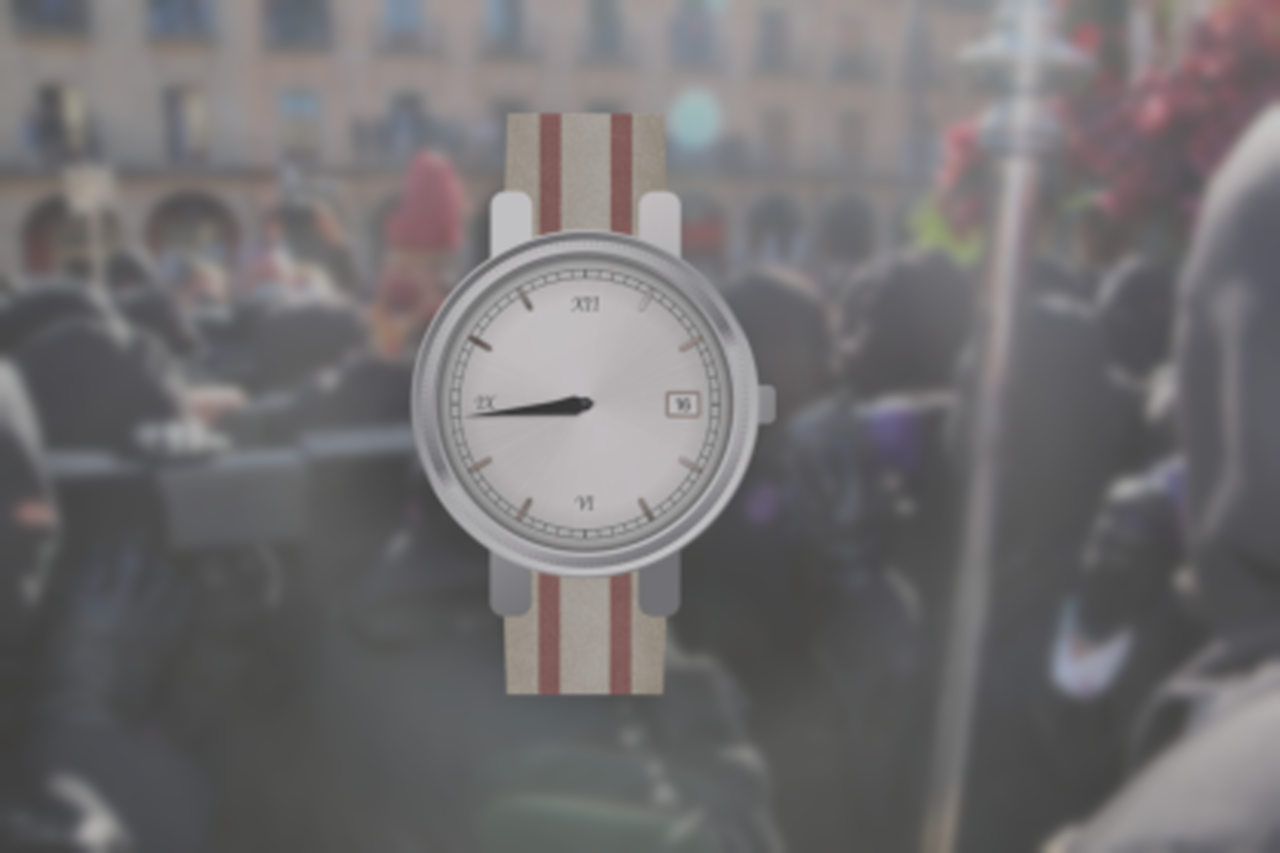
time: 8:44
